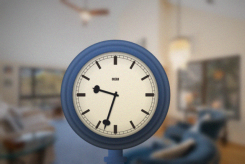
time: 9:33
